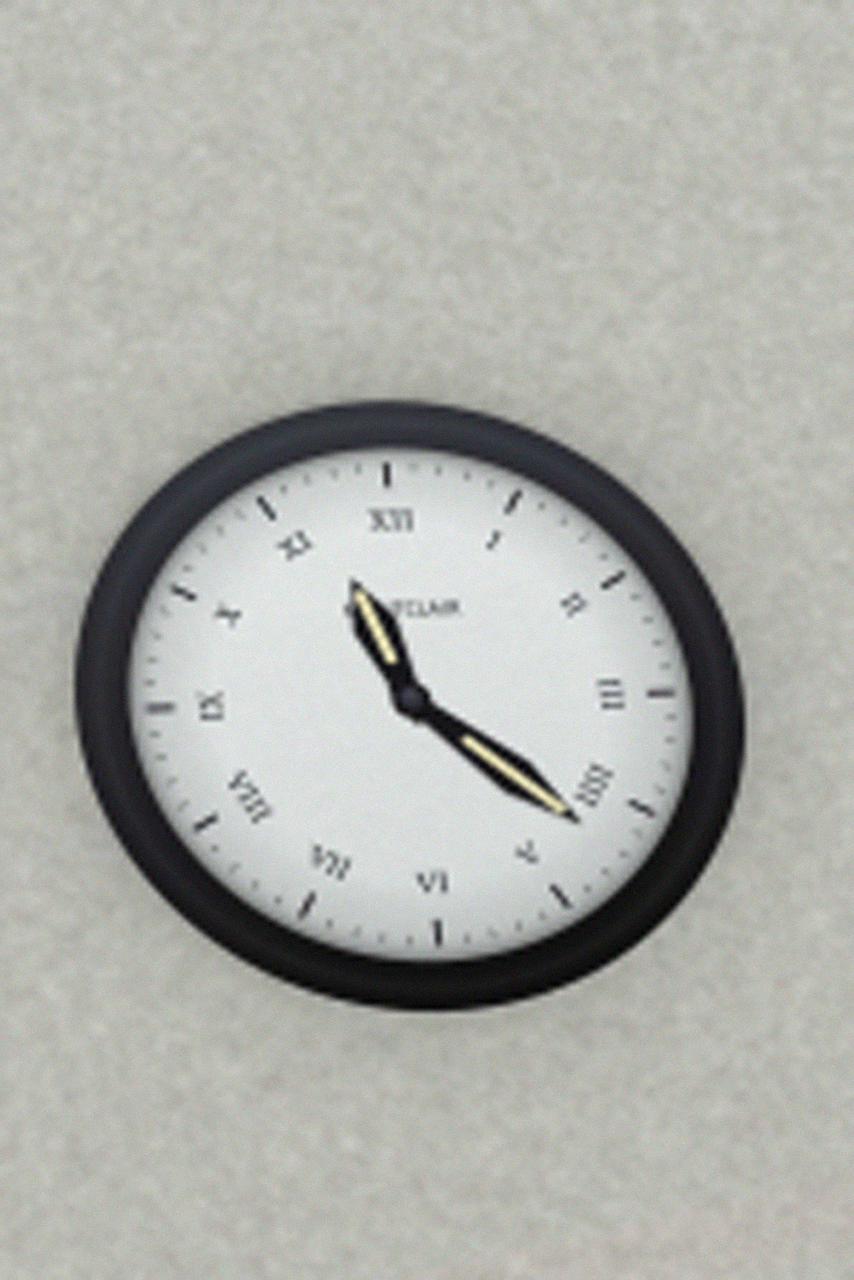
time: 11:22
